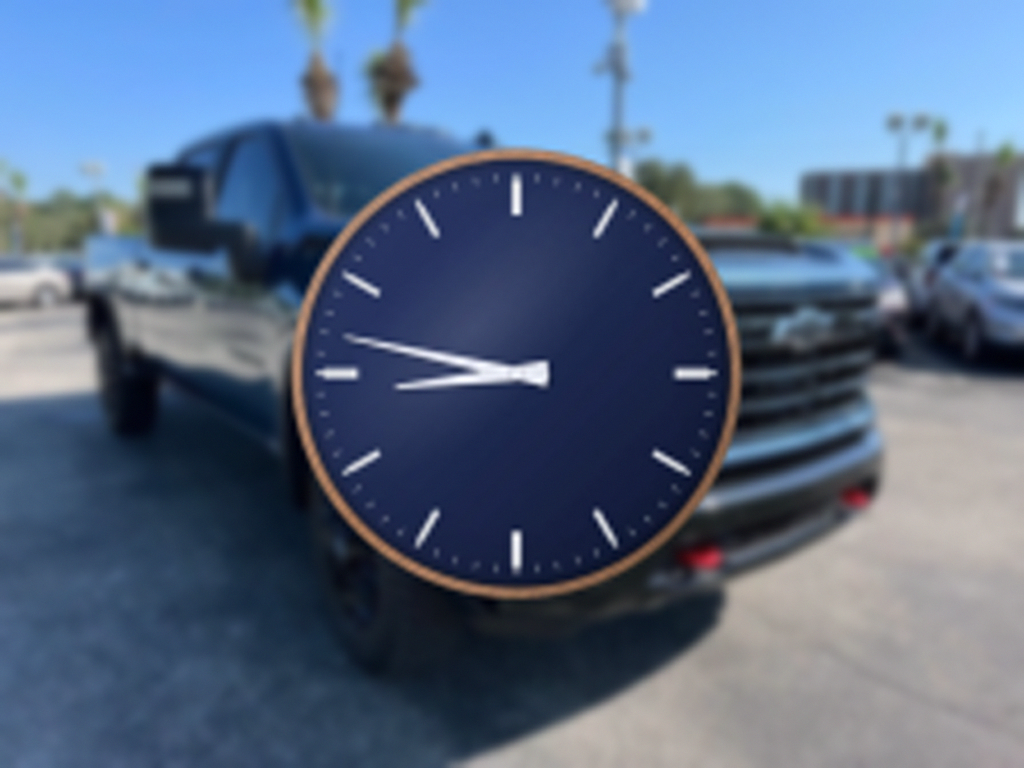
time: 8:47
